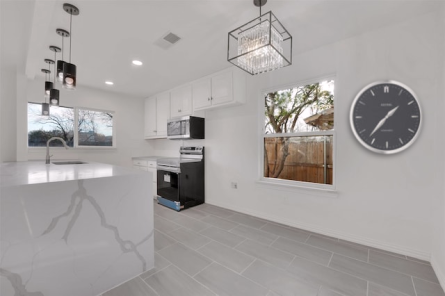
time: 1:37
